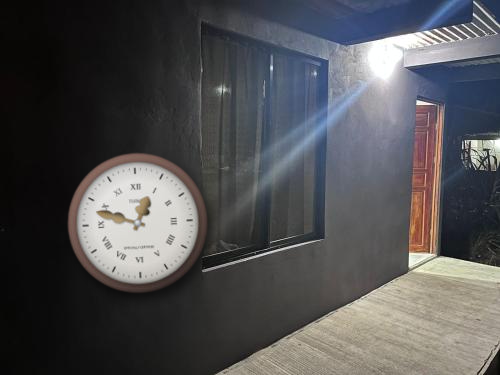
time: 12:48
